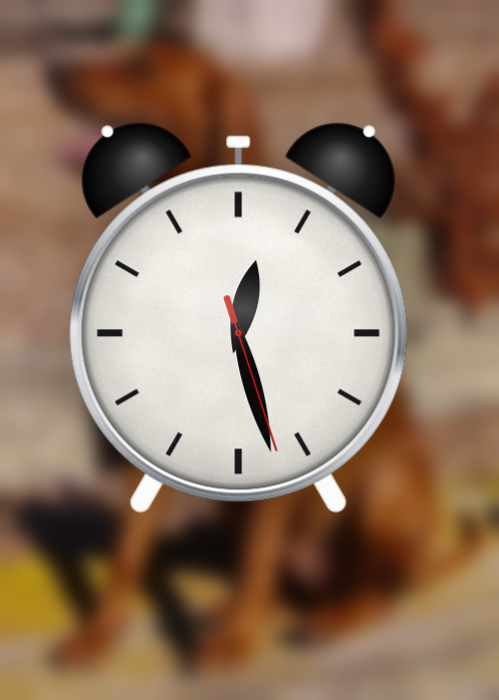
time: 12:27:27
